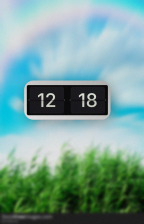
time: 12:18
